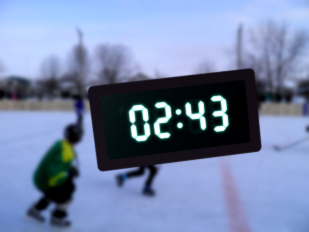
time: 2:43
